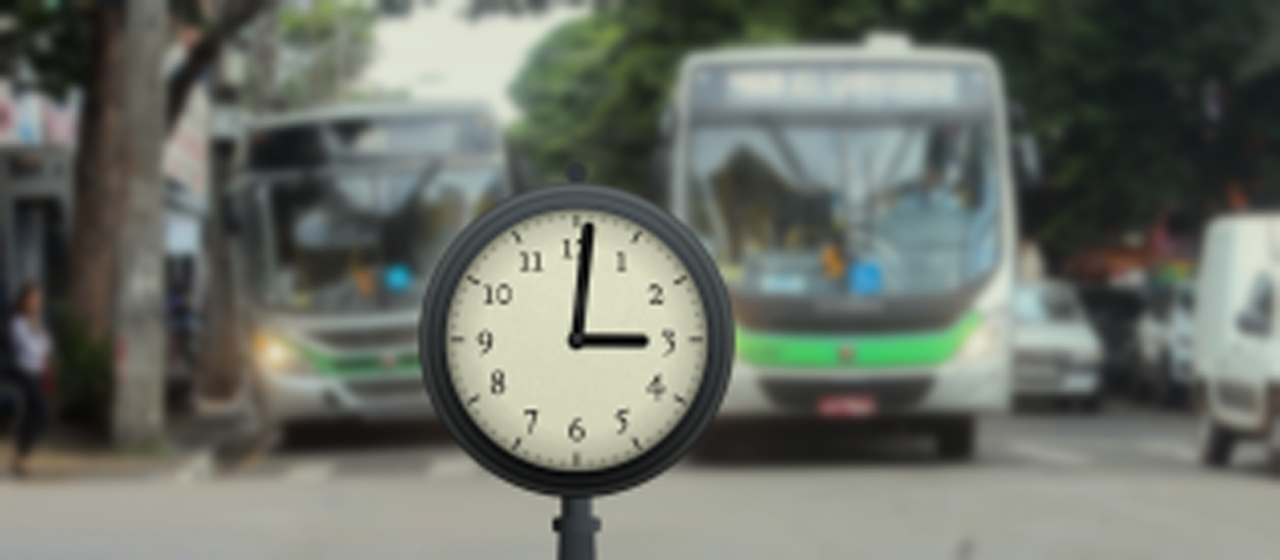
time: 3:01
